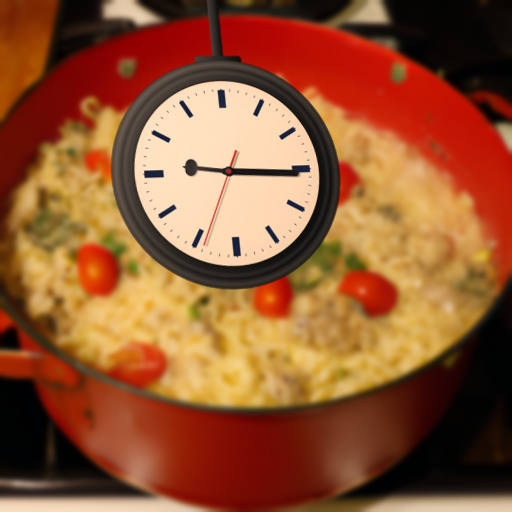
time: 9:15:34
